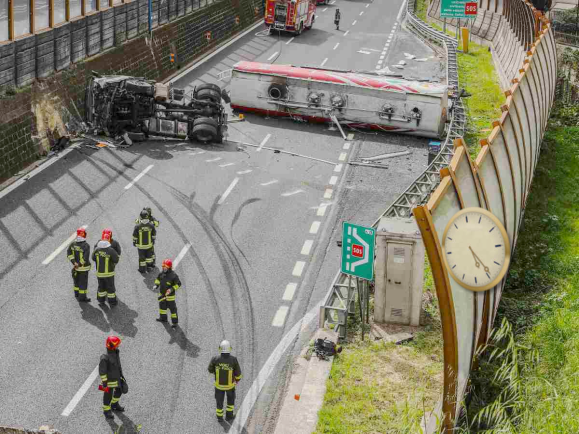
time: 5:24
